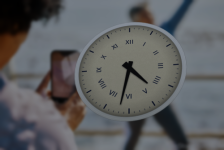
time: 4:32
